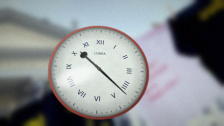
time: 10:22
